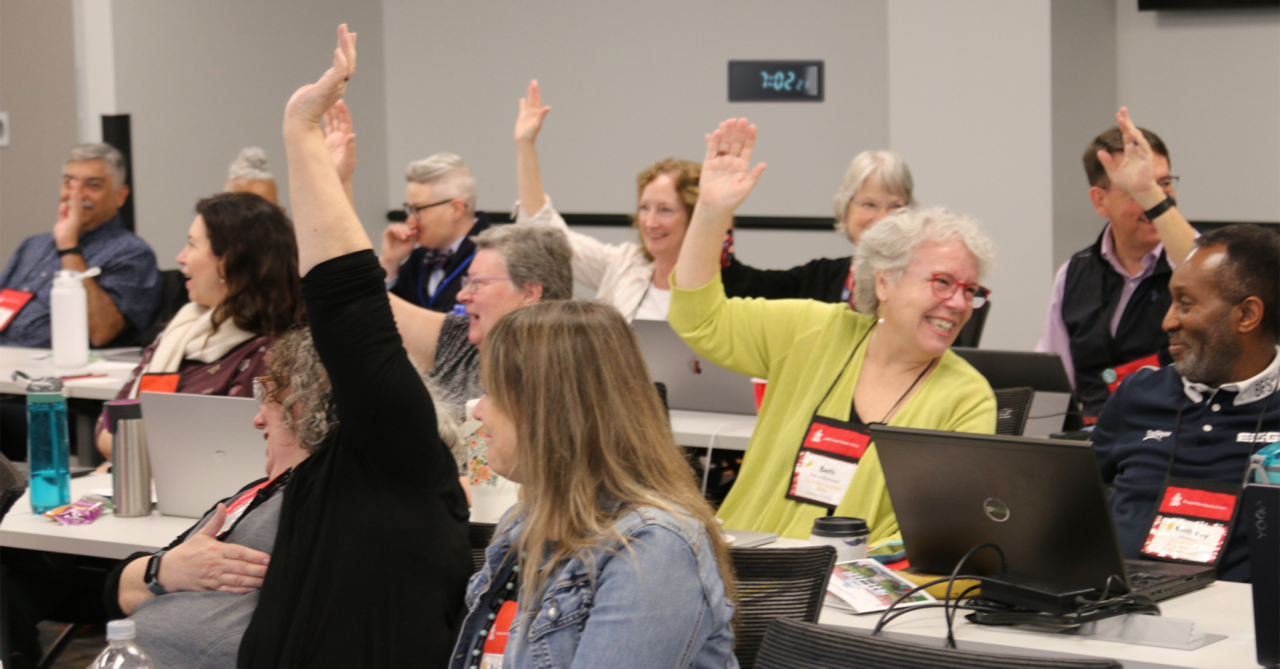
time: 7:02
